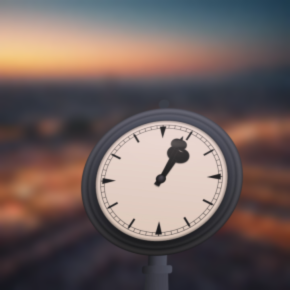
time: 1:04
